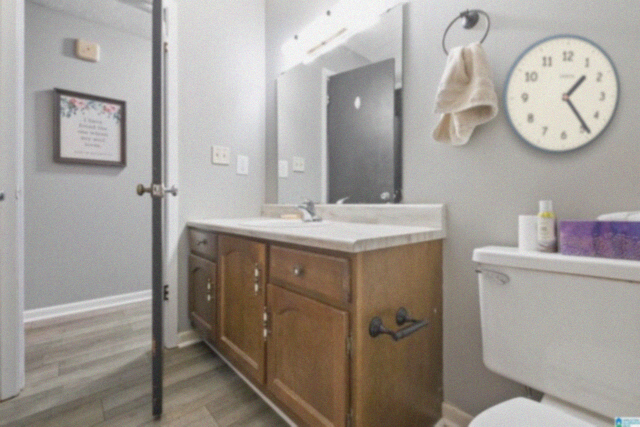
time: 1:24
